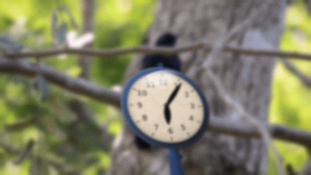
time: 6:06
